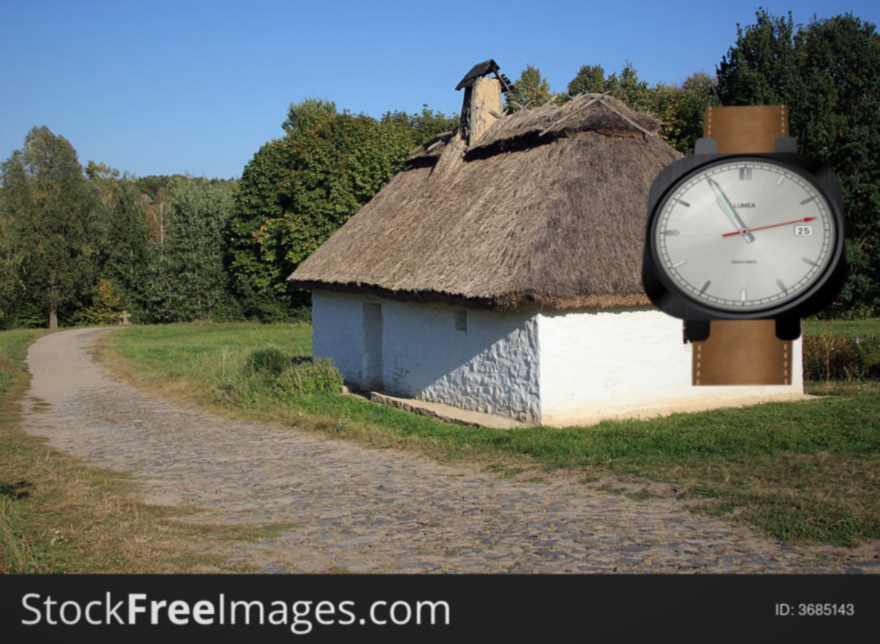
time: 10:55:13
